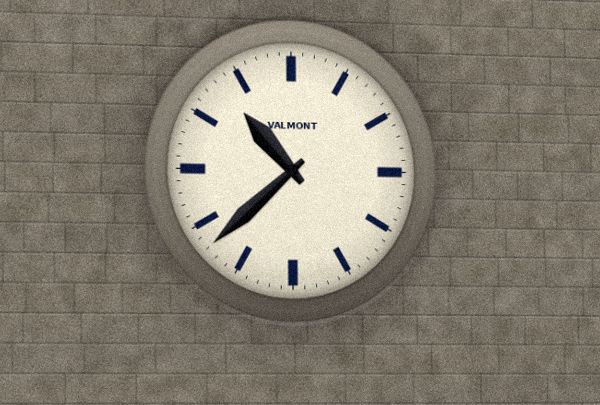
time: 10:38
